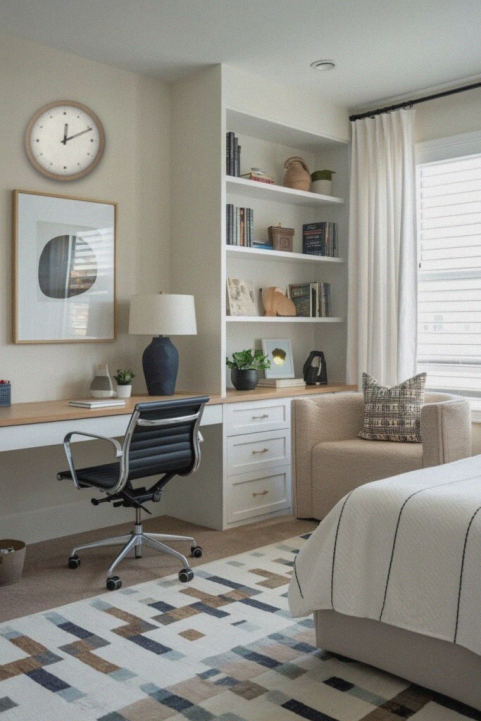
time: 12:11
